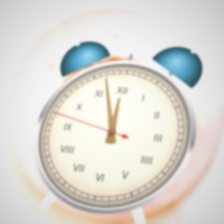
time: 11:56:47
